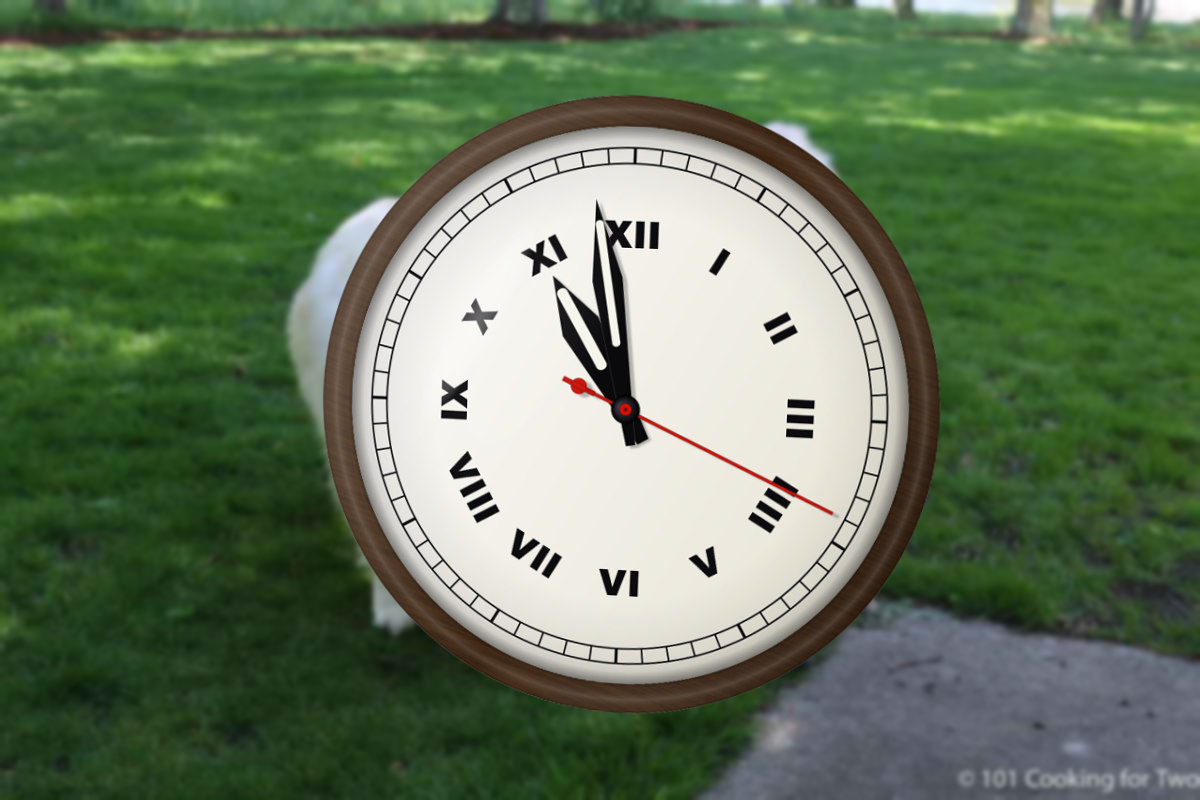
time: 10:58:19
